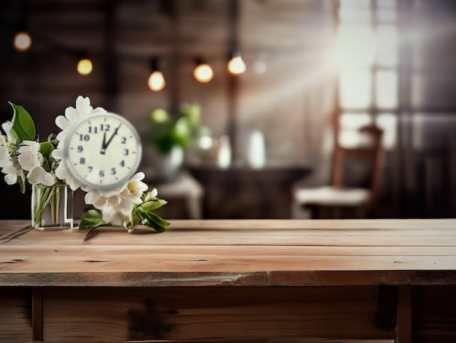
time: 12:05
